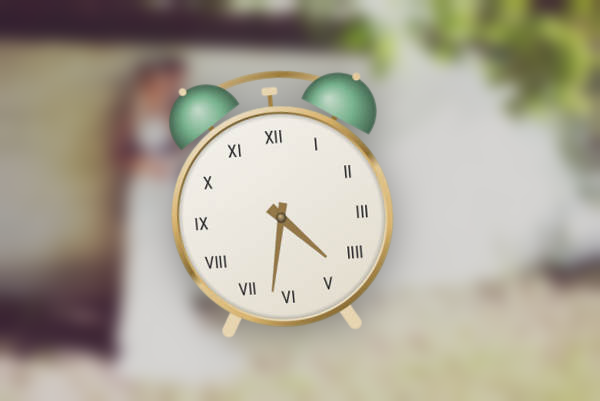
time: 4:32
